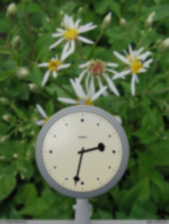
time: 2:32
